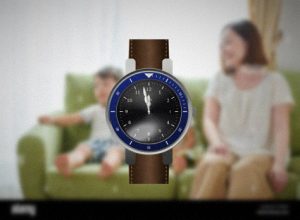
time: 11:58
